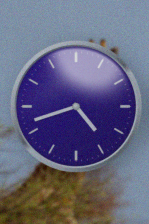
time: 4:42
